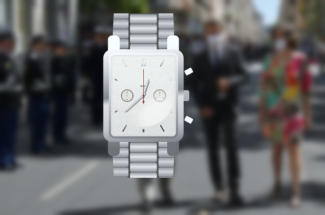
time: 12:38
